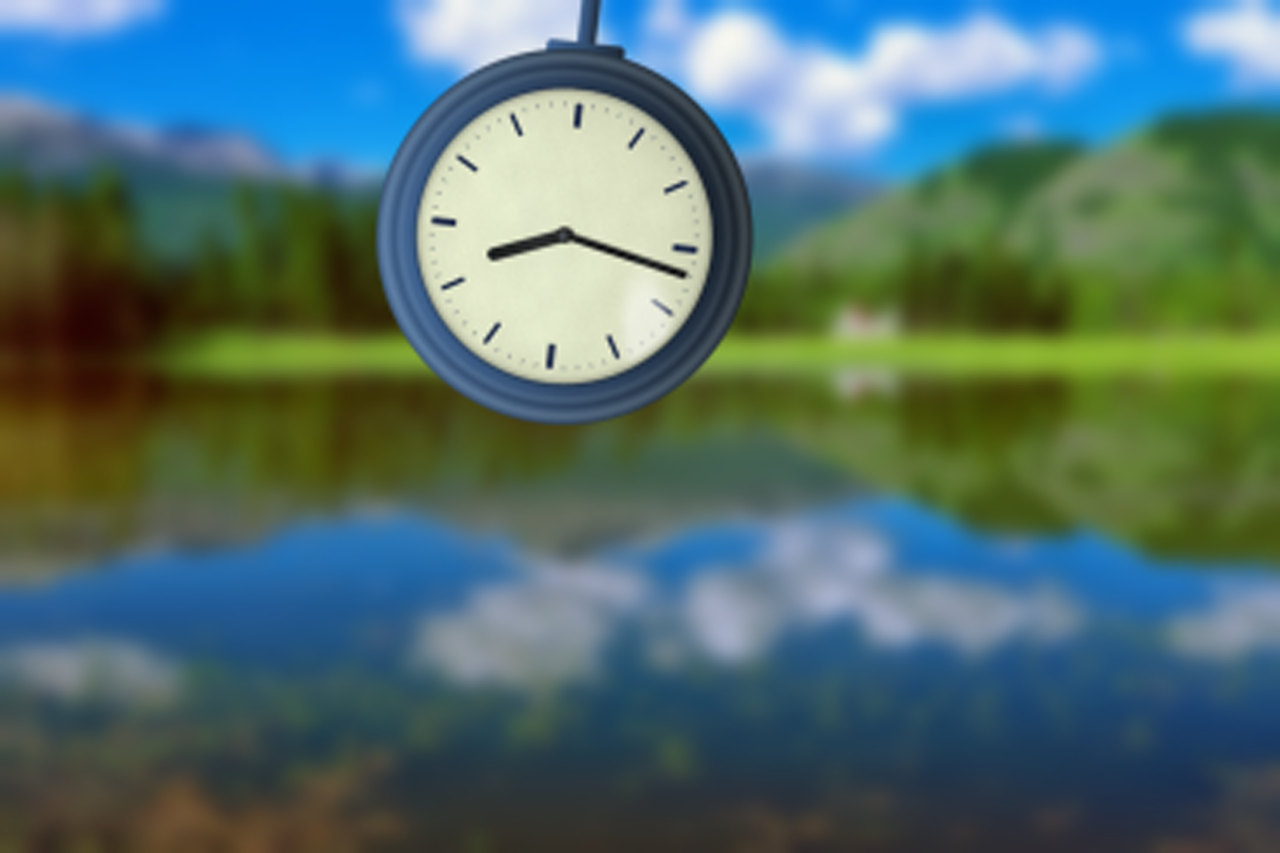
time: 8:17
